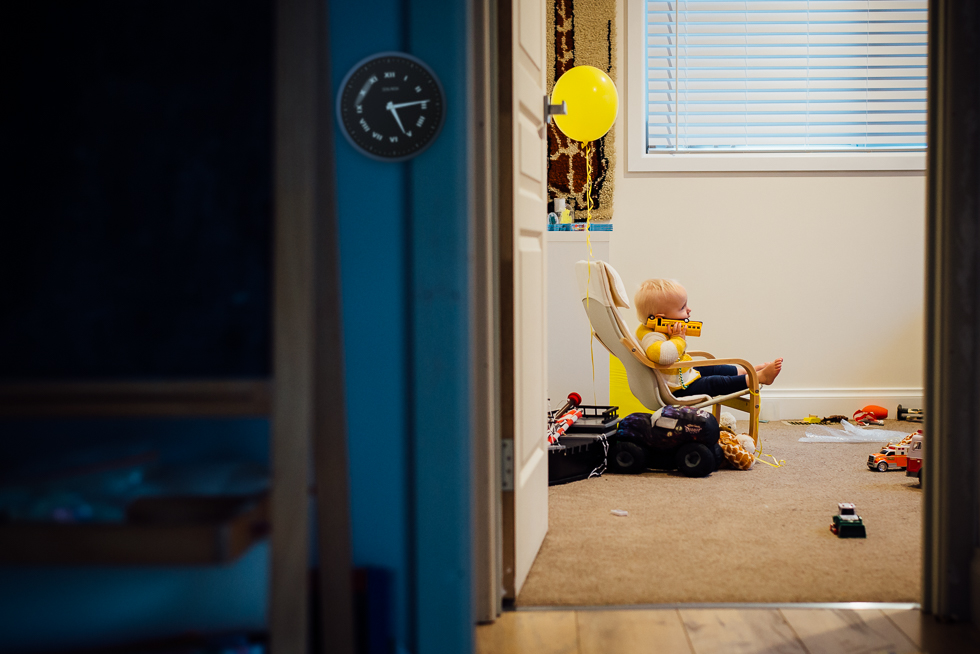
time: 5:14
